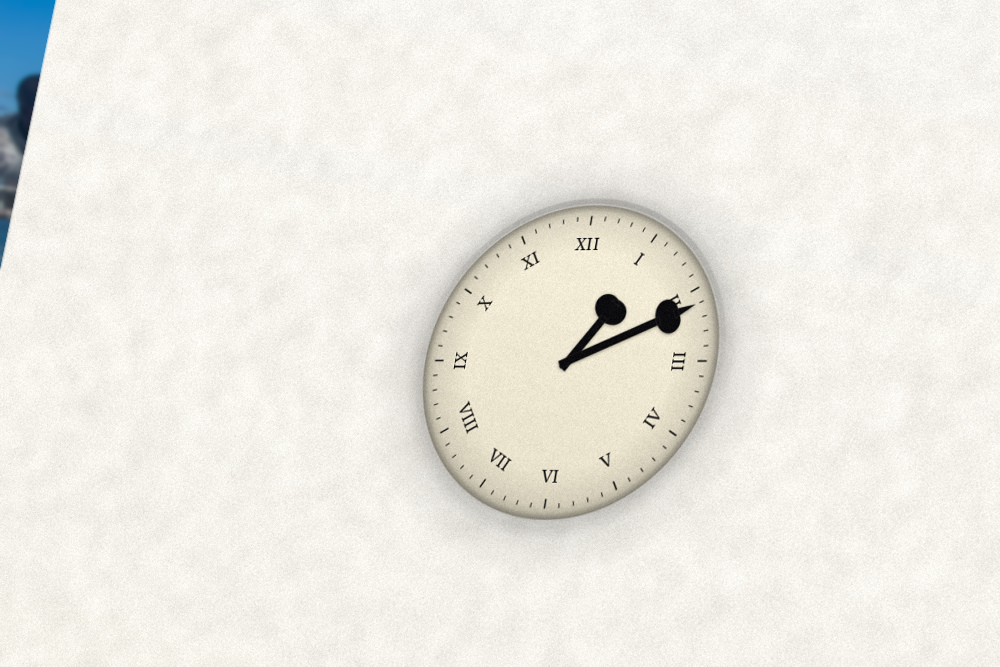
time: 1:11
